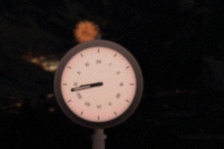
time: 8:43
